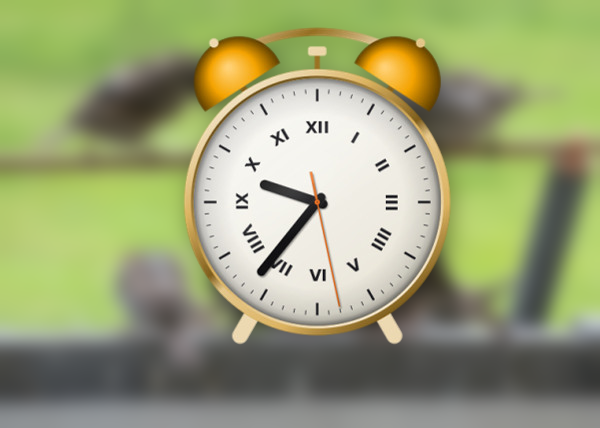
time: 9:36:28
